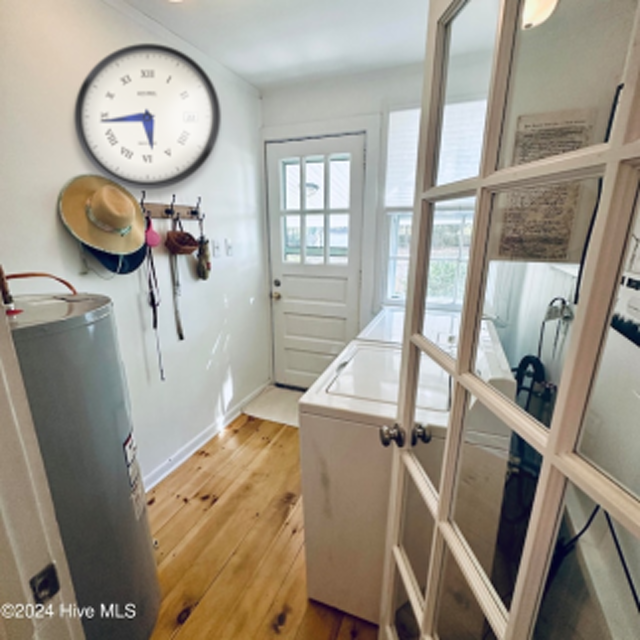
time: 5:44
